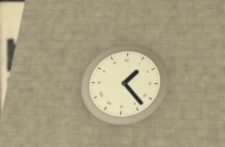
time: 1:23
